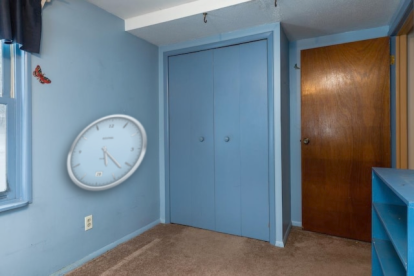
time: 5:22
